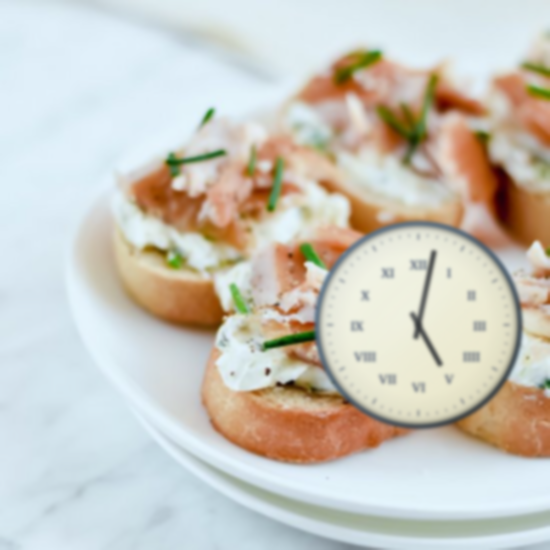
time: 5:02
